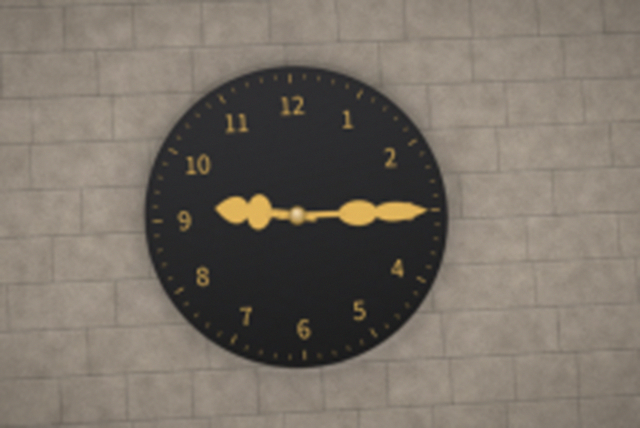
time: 9:15
